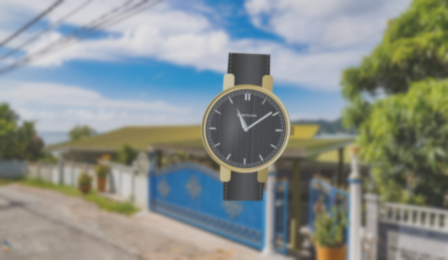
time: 11:09
